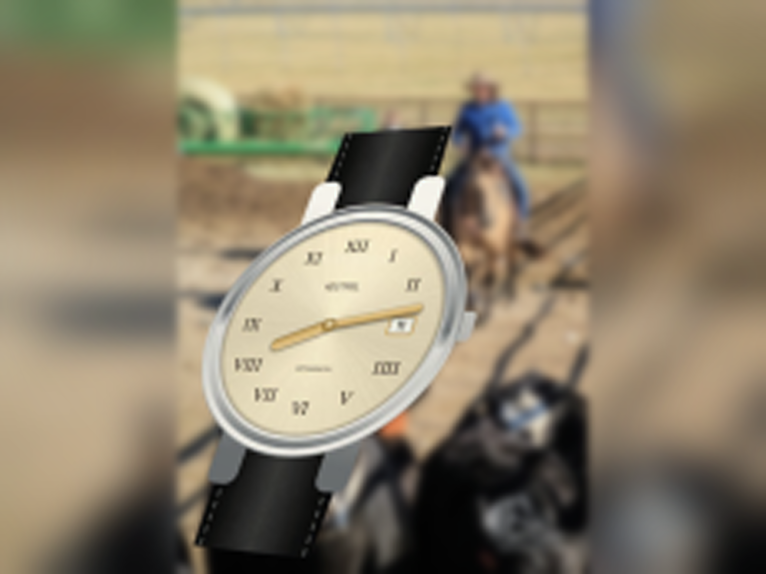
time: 8:13
